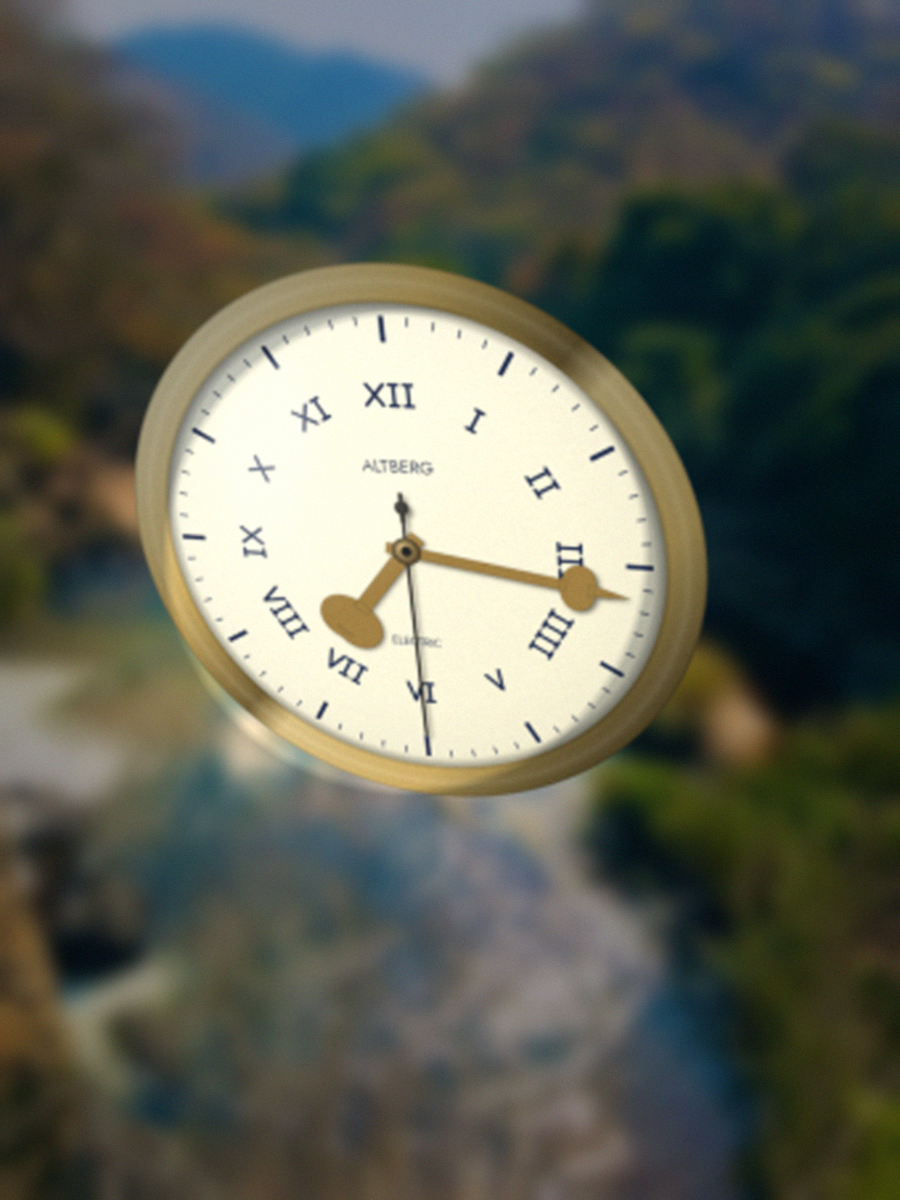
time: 7:16:30
